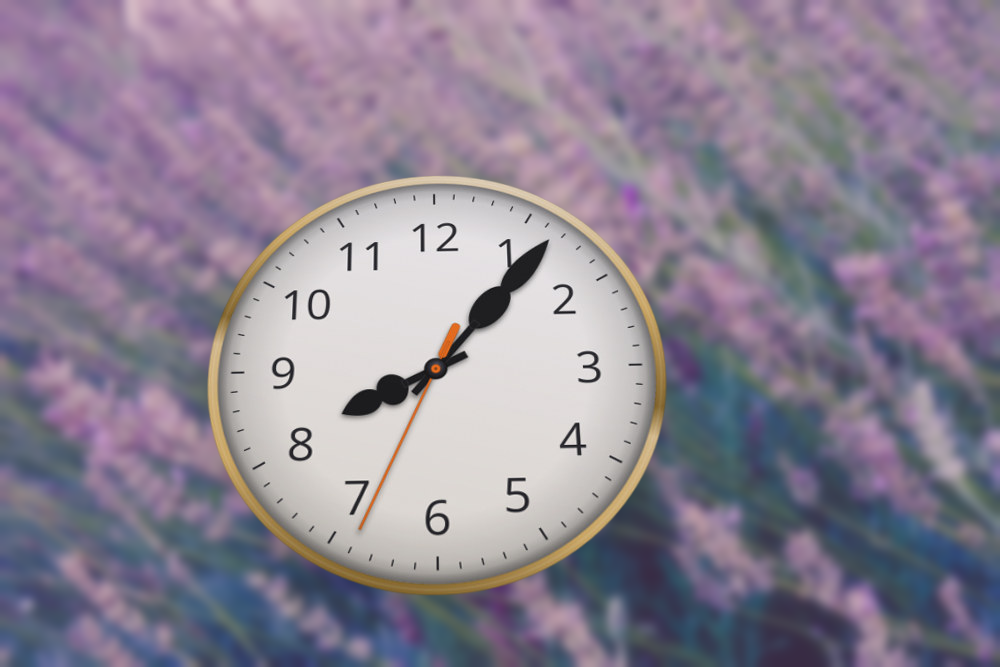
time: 8:06:34
